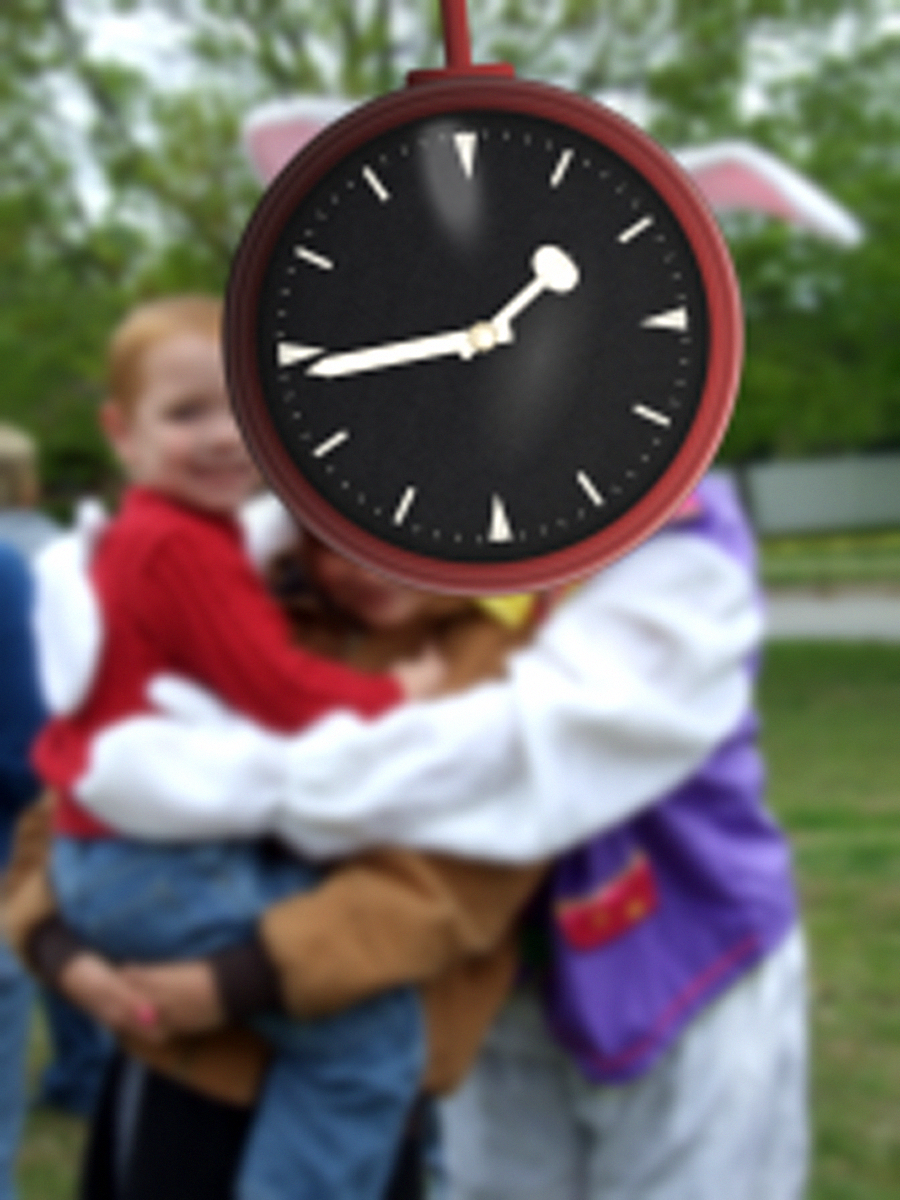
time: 1:44
